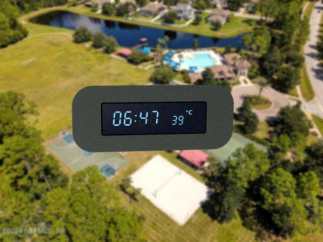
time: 6:47
